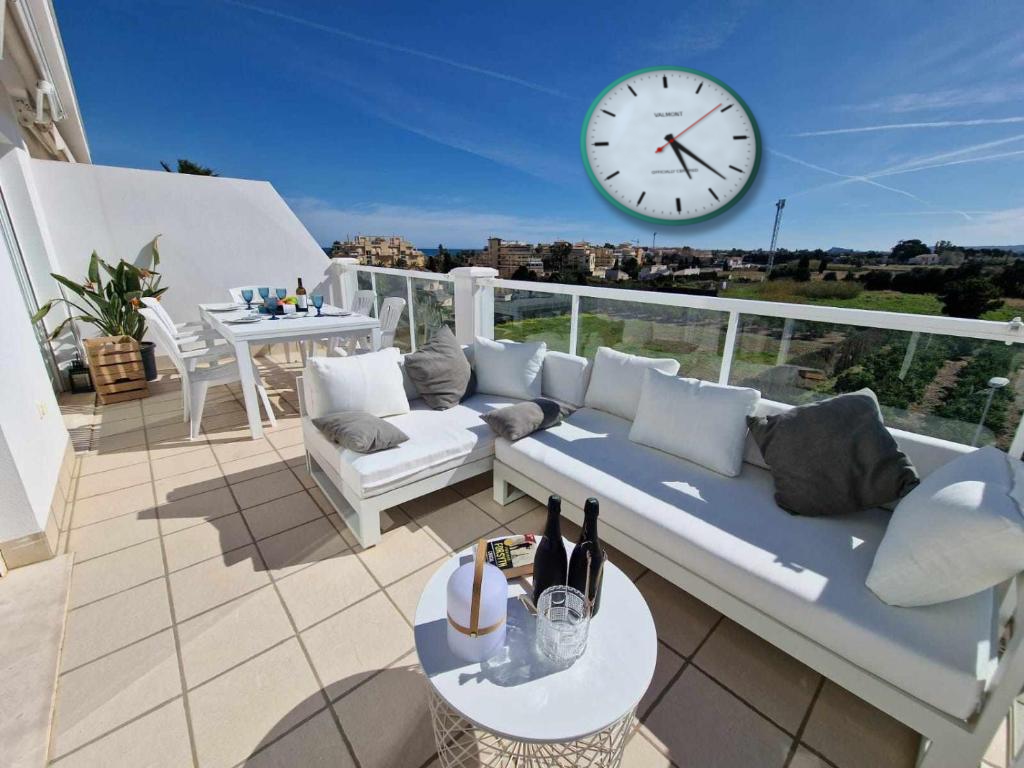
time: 5:22:09
